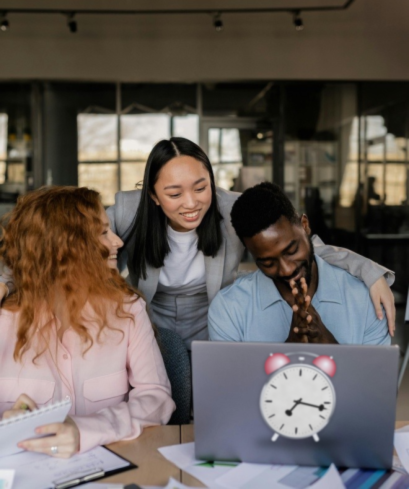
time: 7:17
